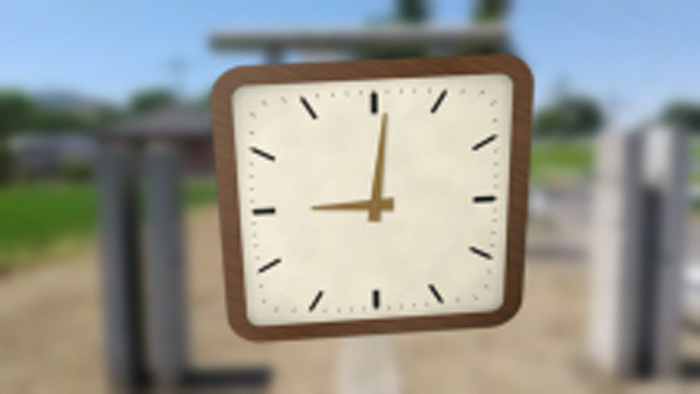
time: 9:01
